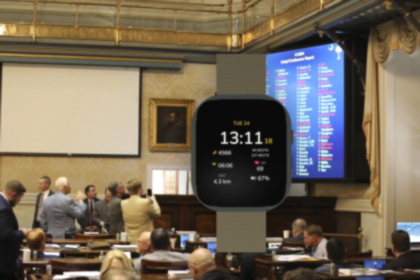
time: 13:11
